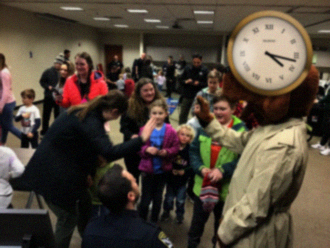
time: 4:17
